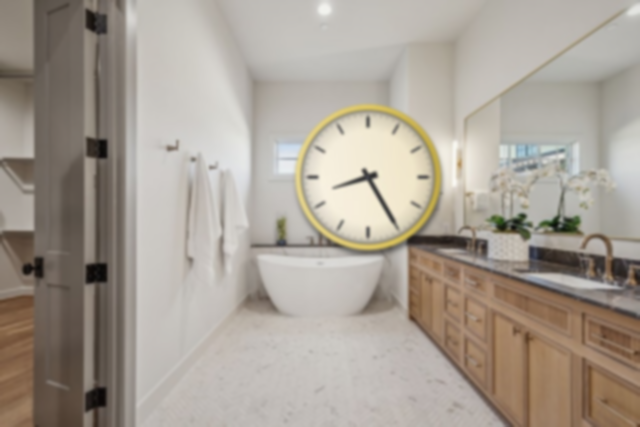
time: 8:25
